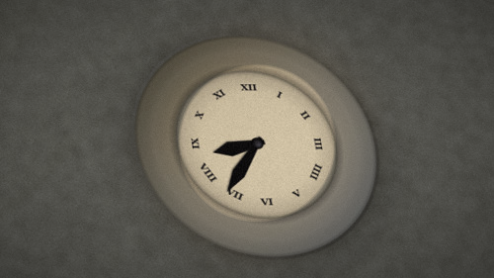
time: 8:36
